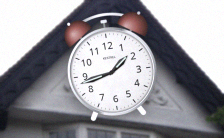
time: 1:43
